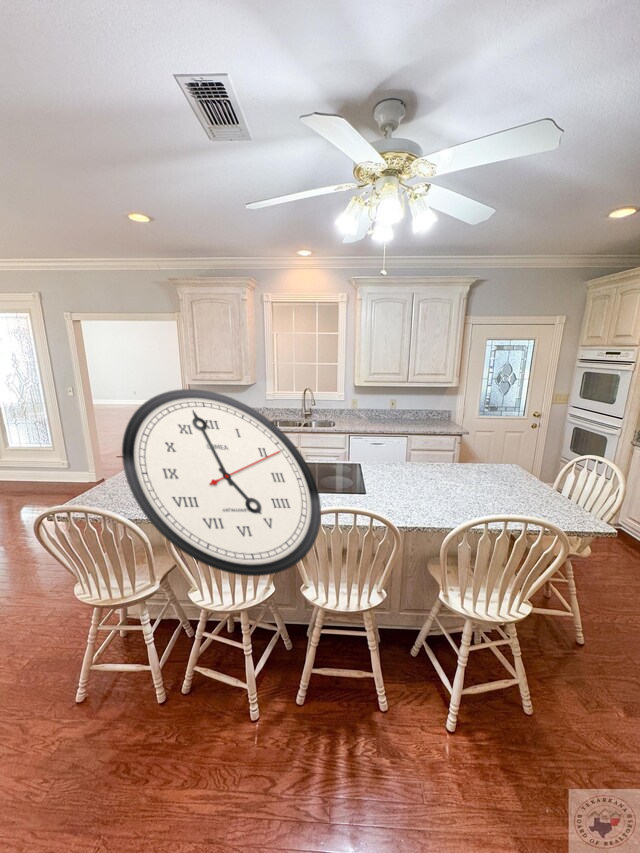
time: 4:58:11
